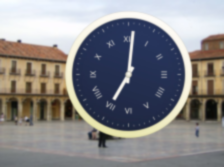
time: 7:01
